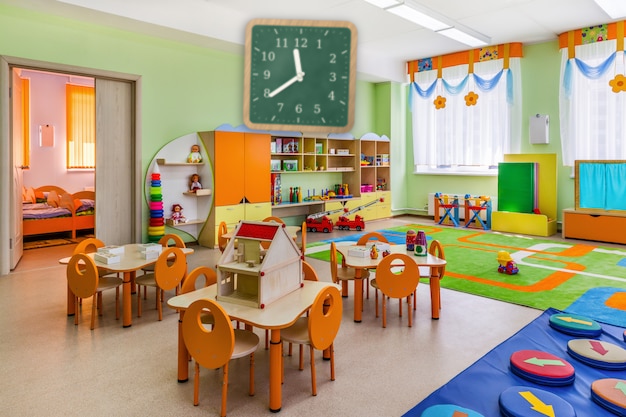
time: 11:39
